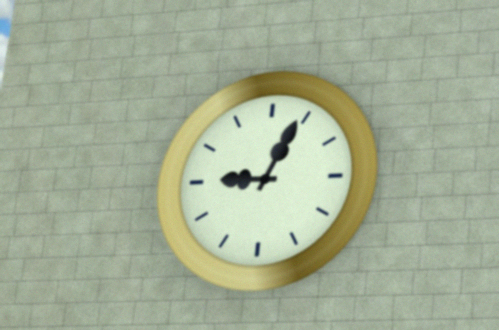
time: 9:04
